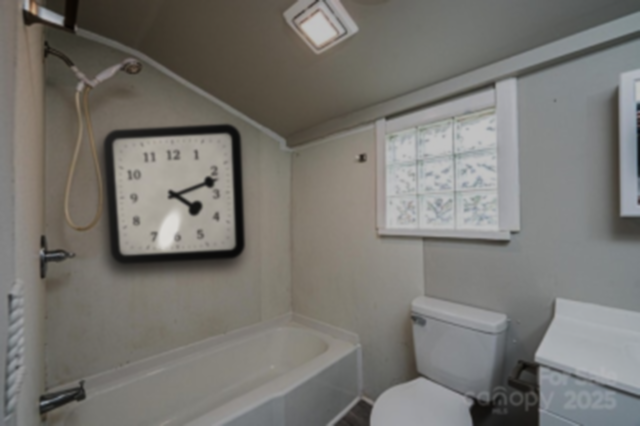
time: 4:12
